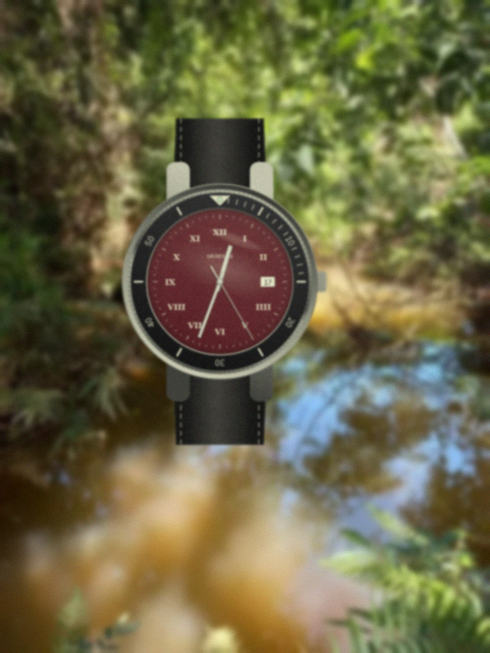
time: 12:33:25
